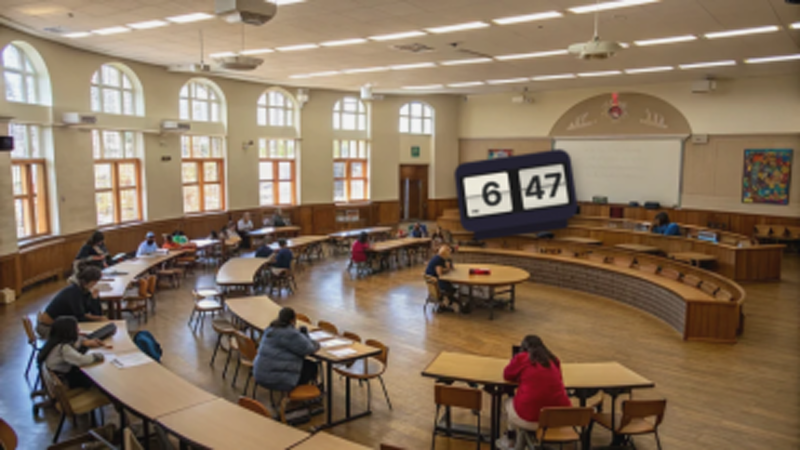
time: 6:47
